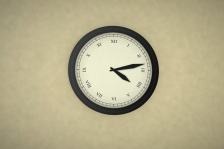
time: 4:13
